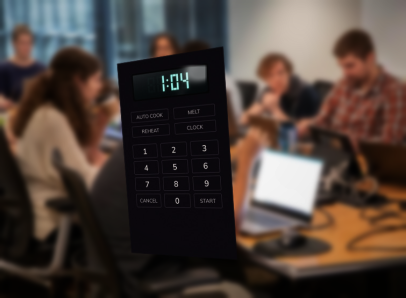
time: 1:04
